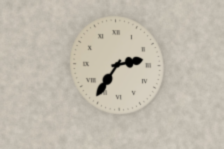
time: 2:36
